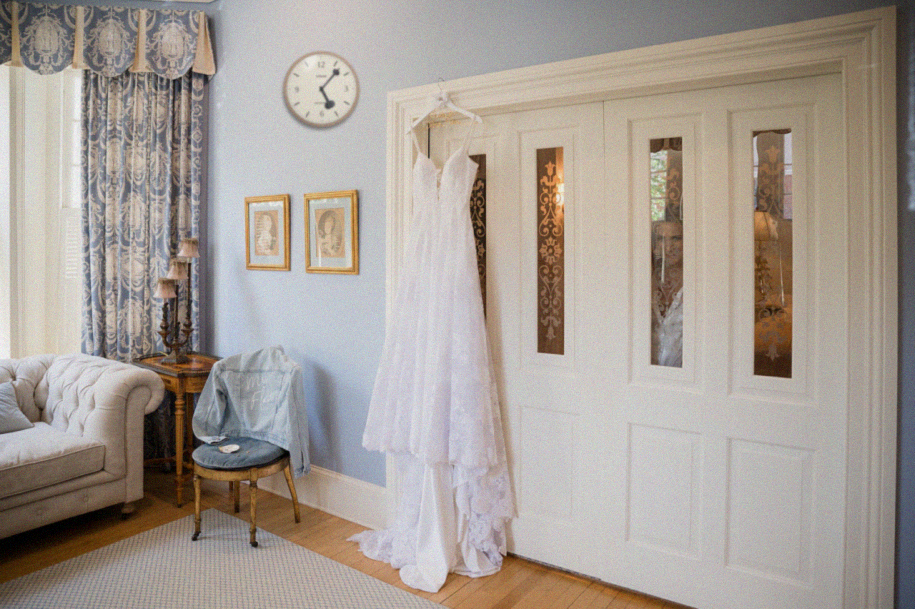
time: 5:07
